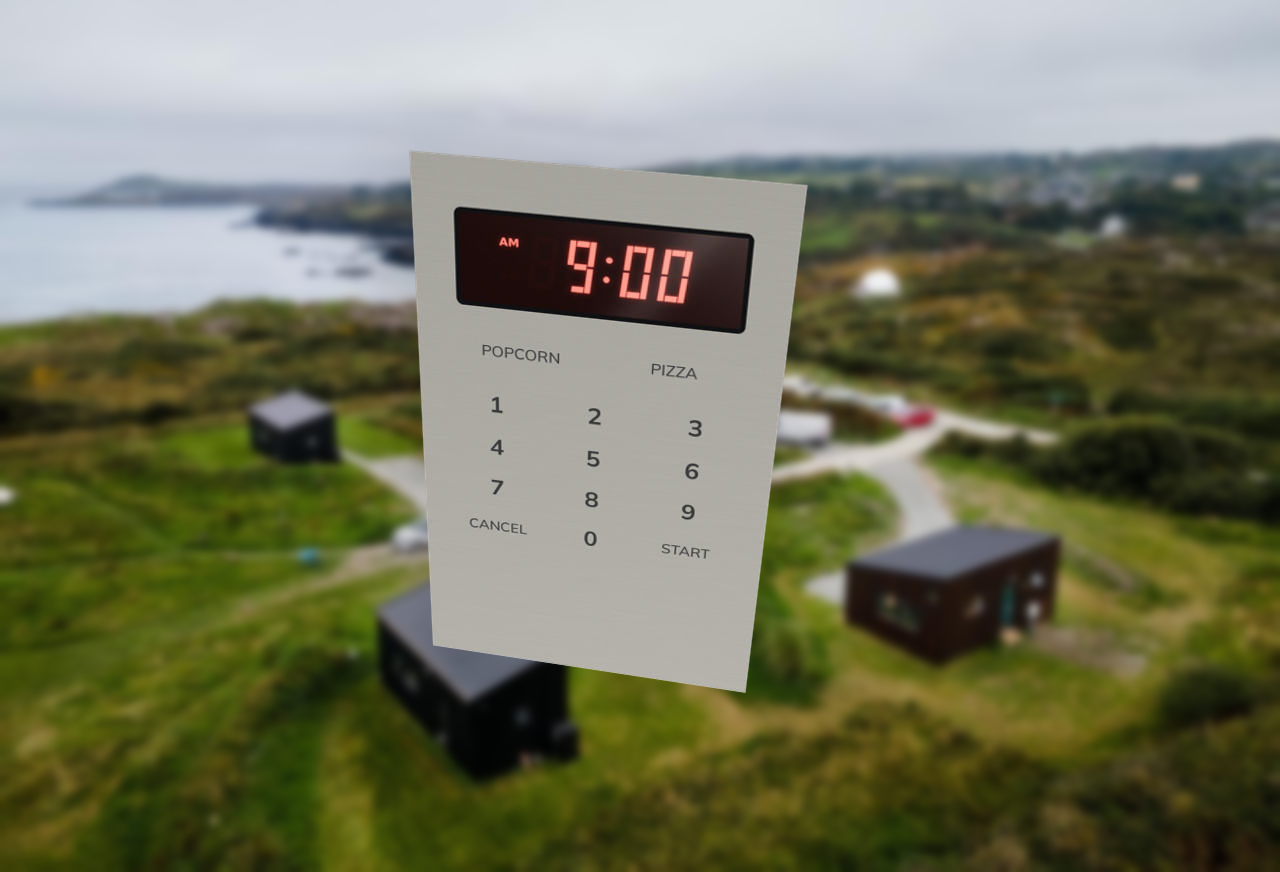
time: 9:00
